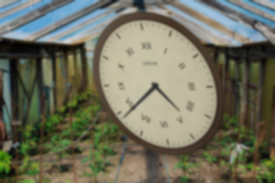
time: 4:39
